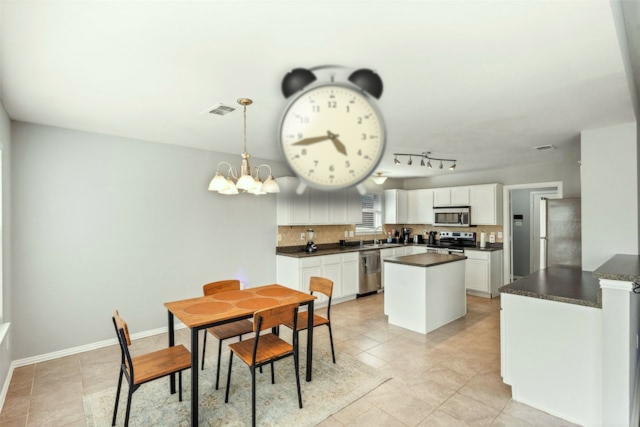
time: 4:43
